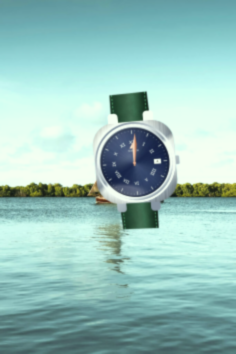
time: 12:01
